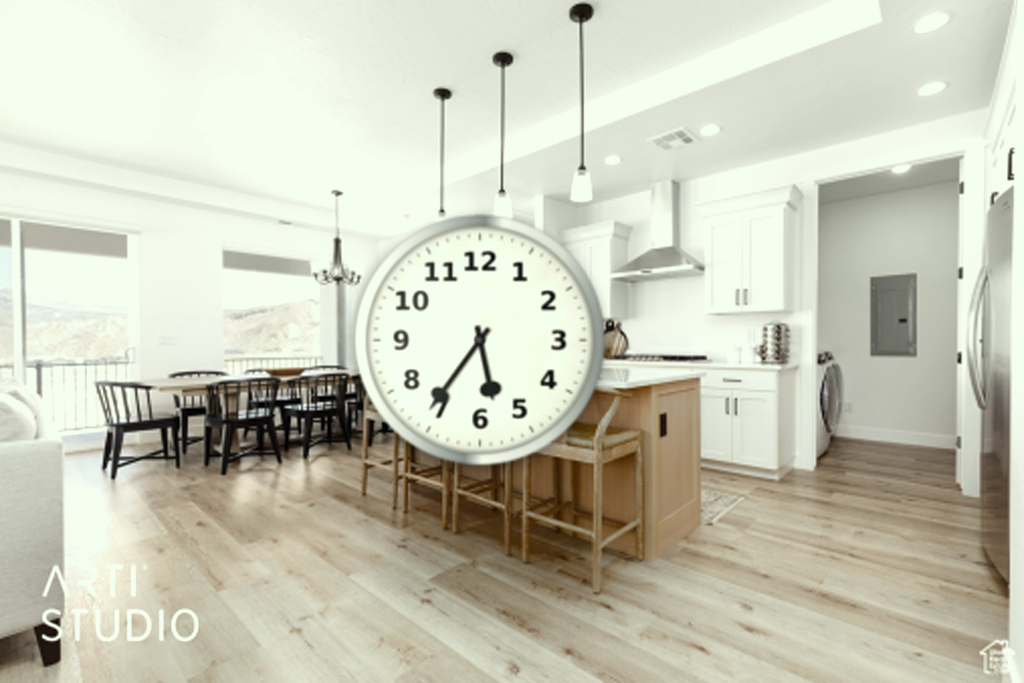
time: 5:36
